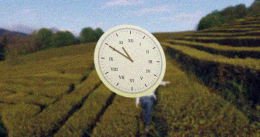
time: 10:50
